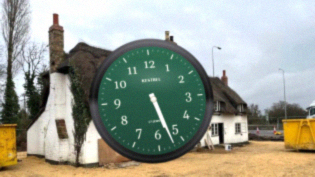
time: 5:27
